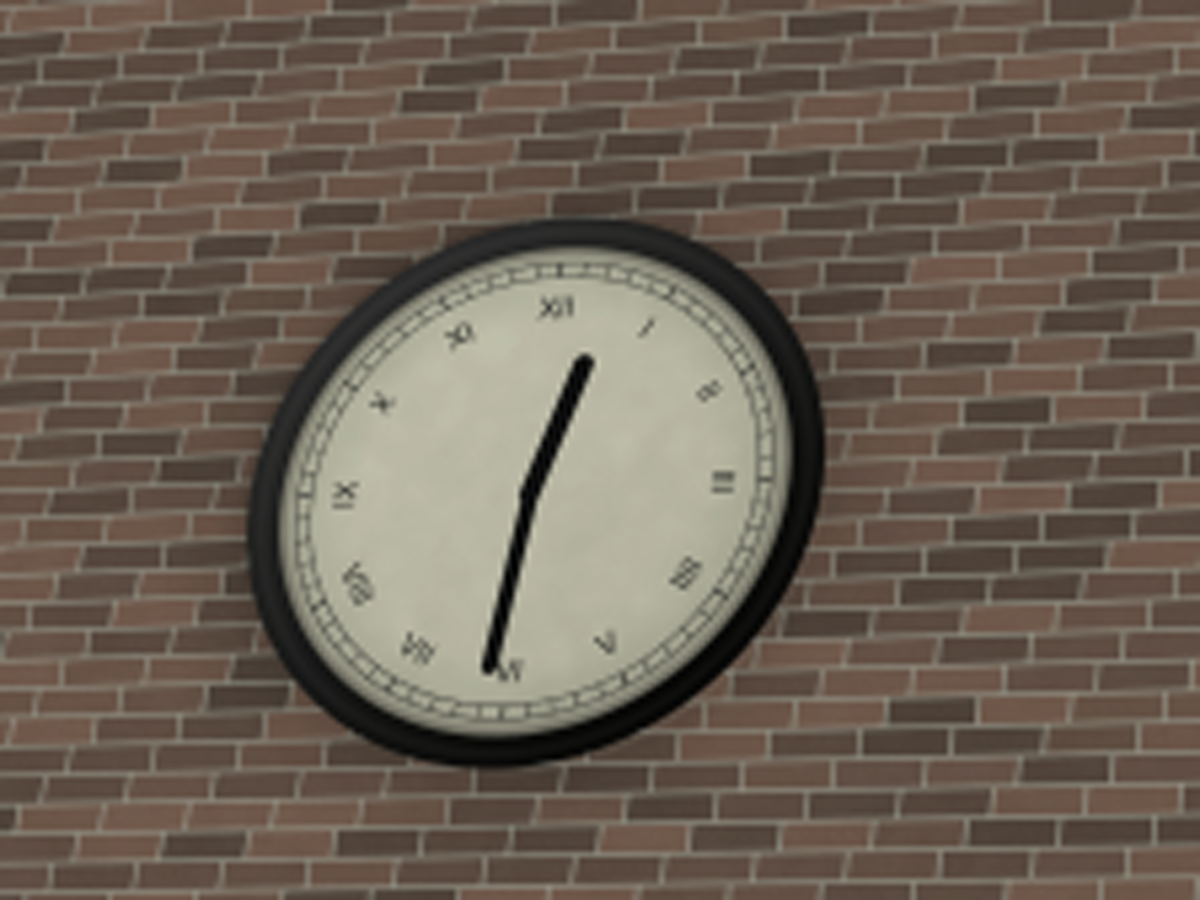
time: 12:31
